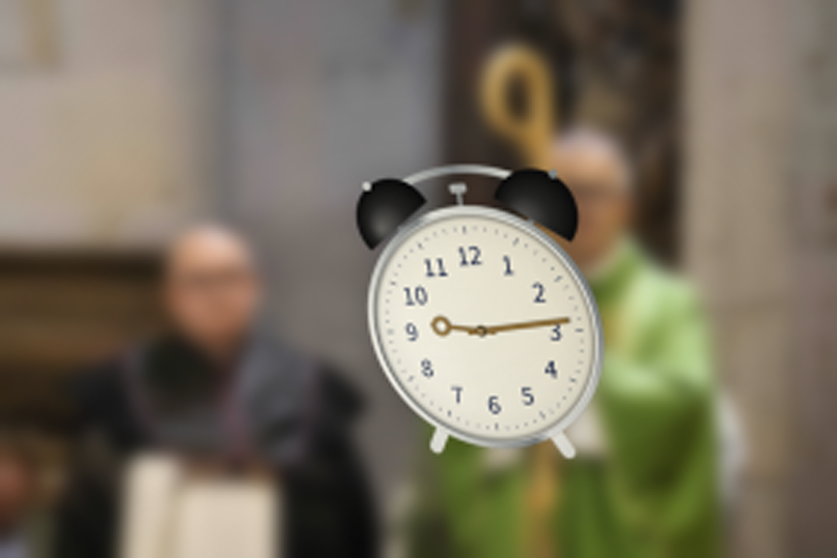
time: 9:14
